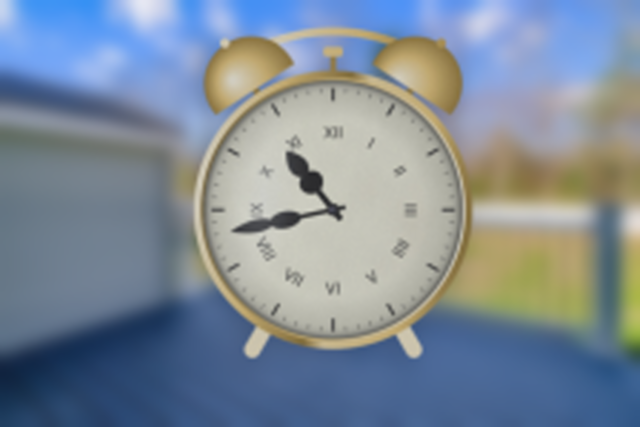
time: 10:43
